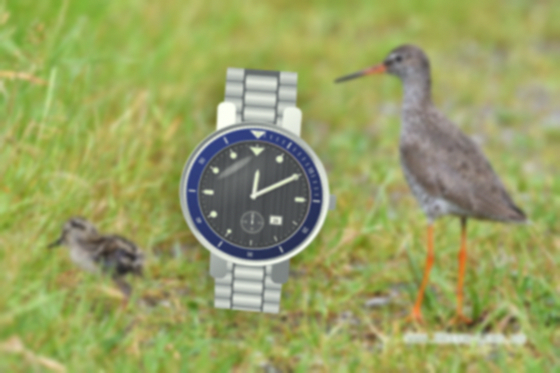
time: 12:10
